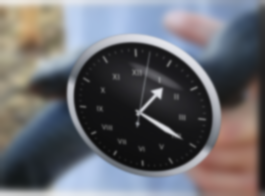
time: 1:20:02
